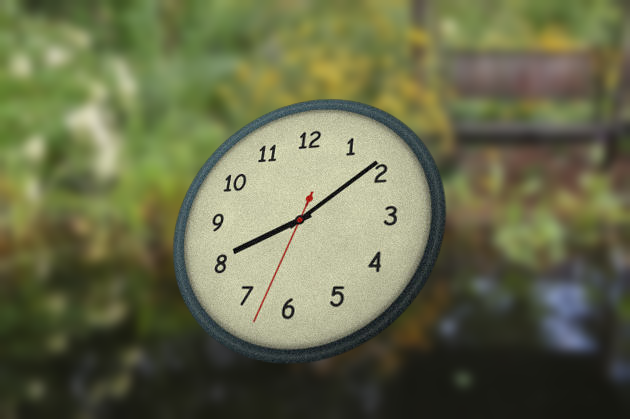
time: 8:08:33
